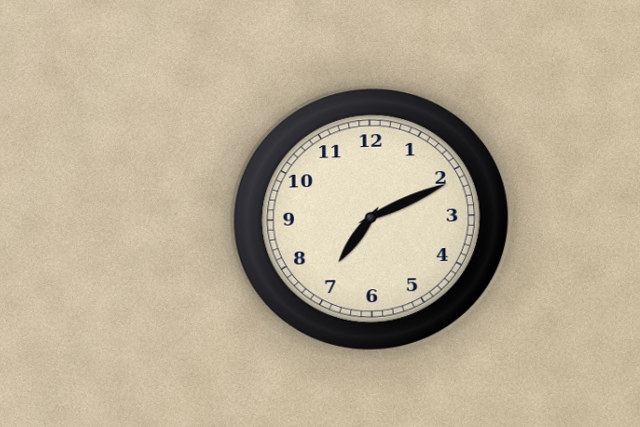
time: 7:11
